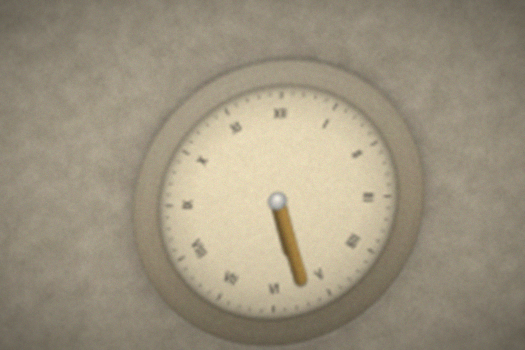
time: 5:27
